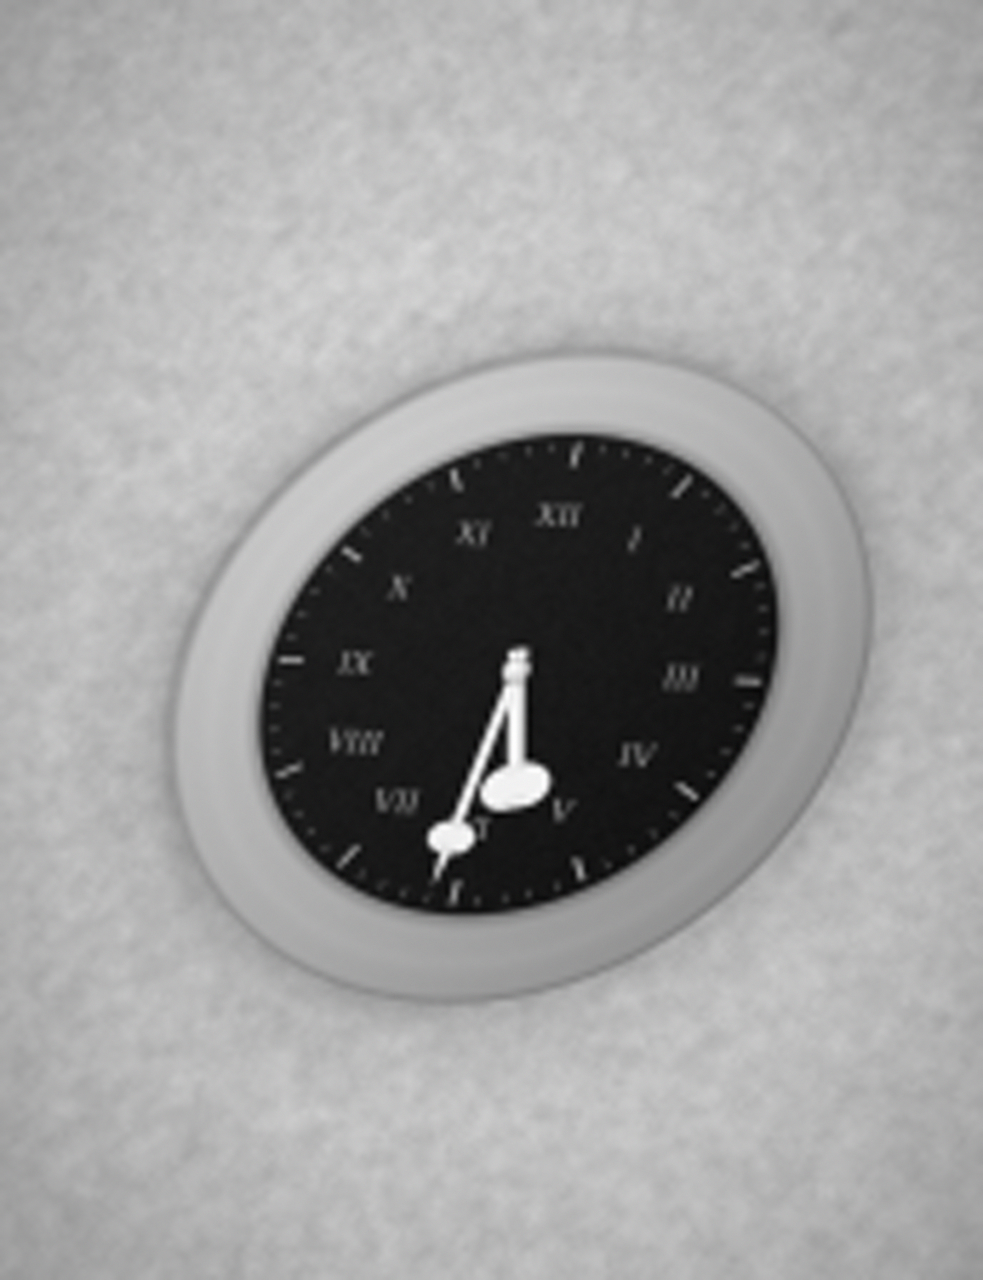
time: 5:31
